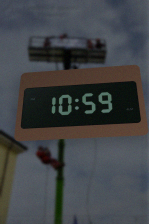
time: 10:59
